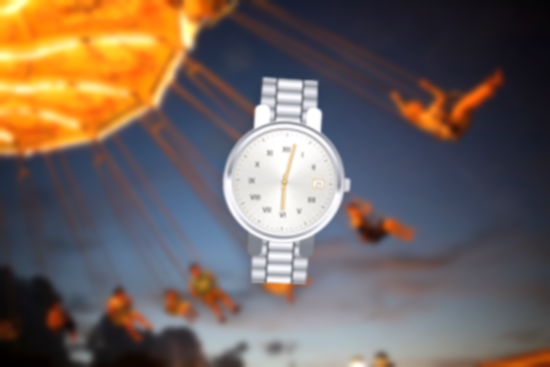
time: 6:02
